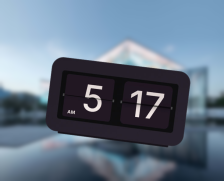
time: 5:17
